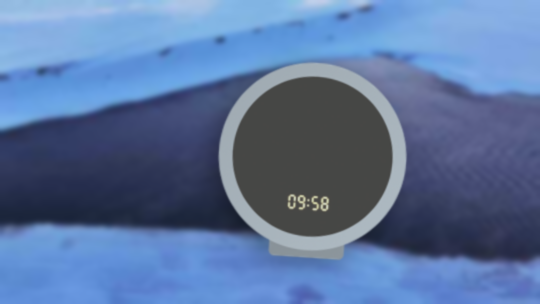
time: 9:58
